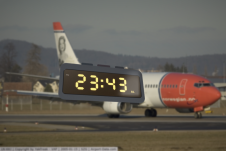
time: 23:43
